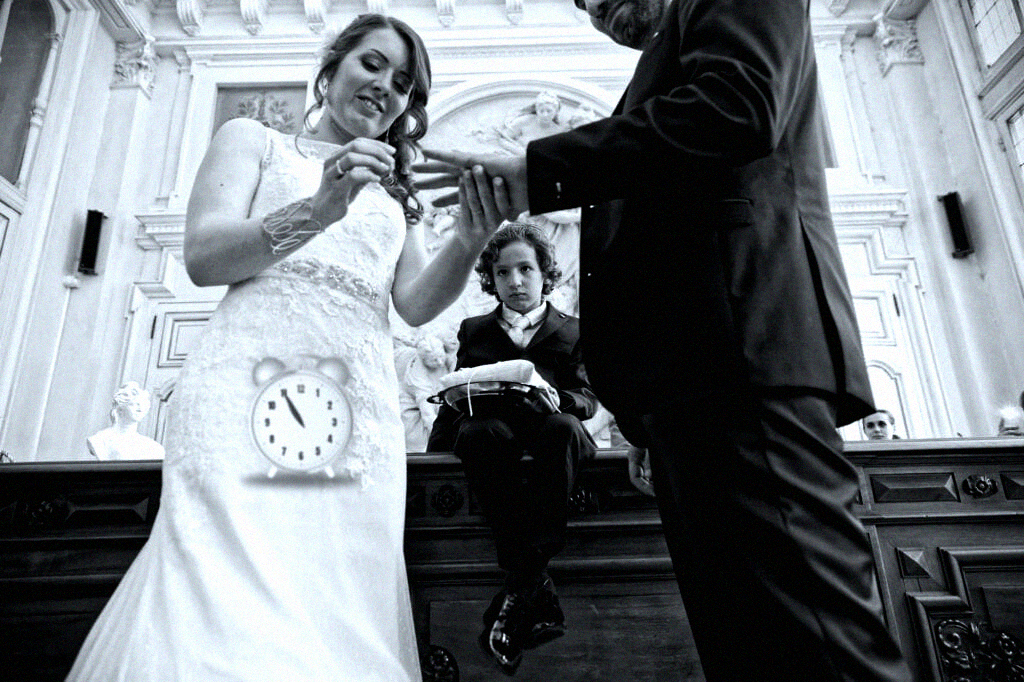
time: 10:55
